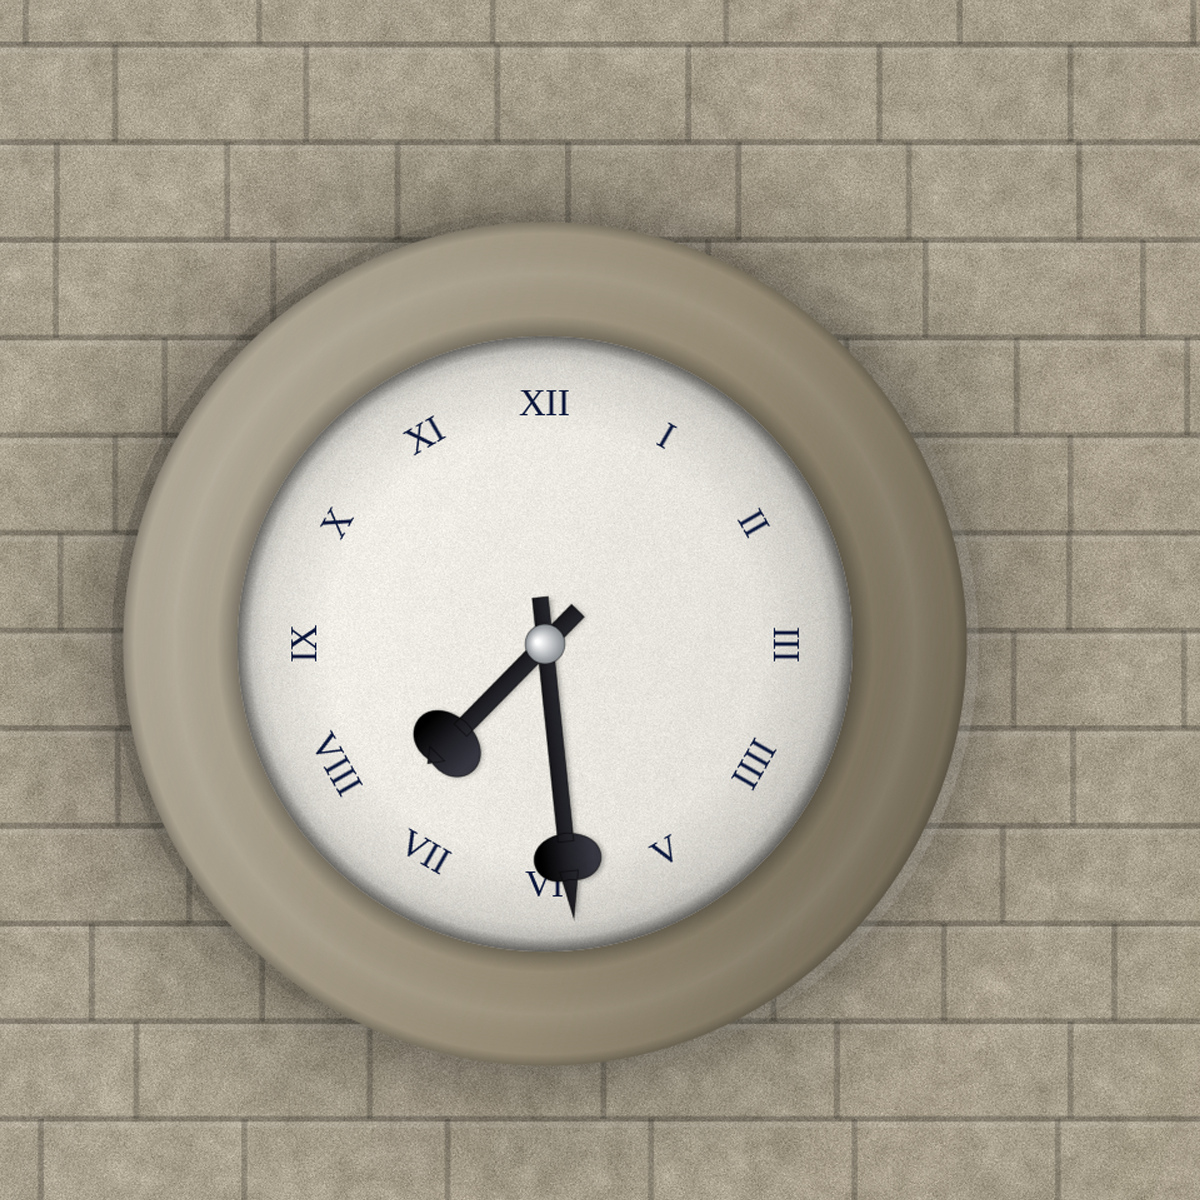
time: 7:29
